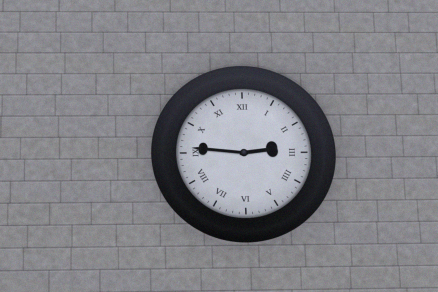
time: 2:46
